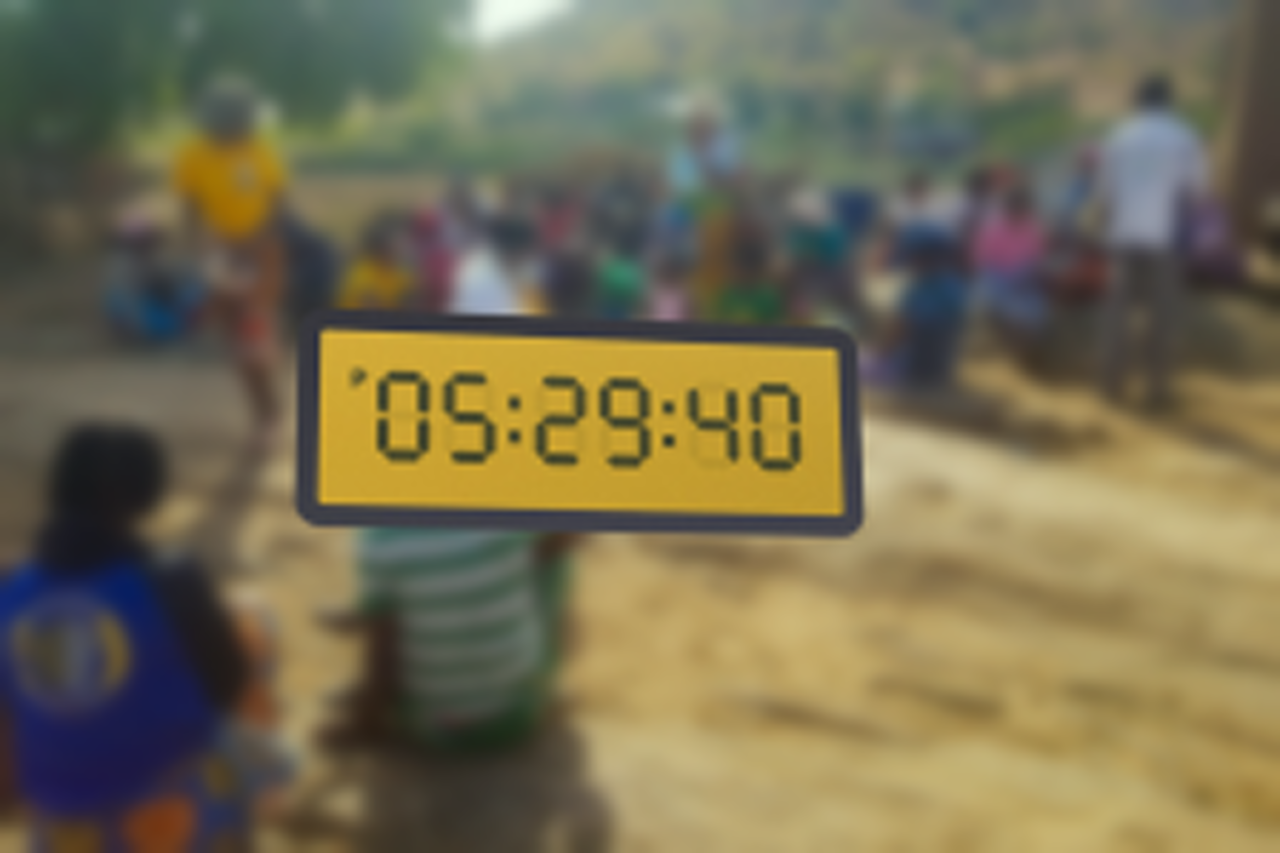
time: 5:29:40
